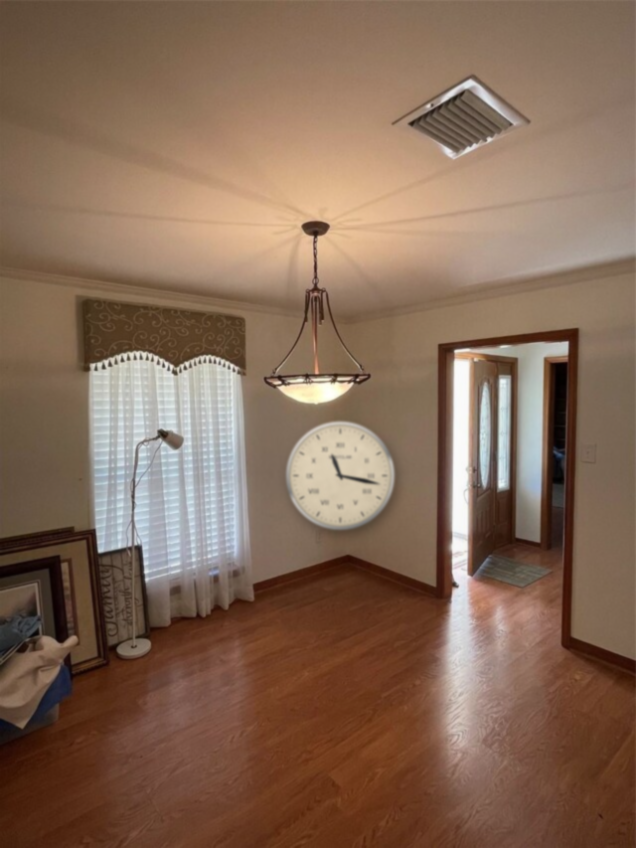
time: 11:17
